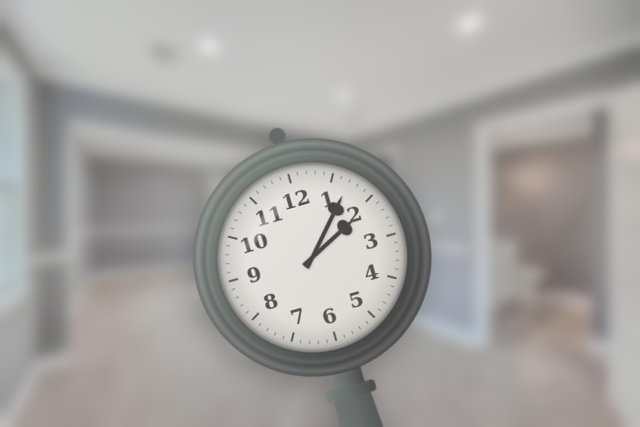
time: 2:07
